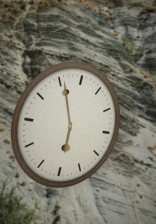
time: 5:56
